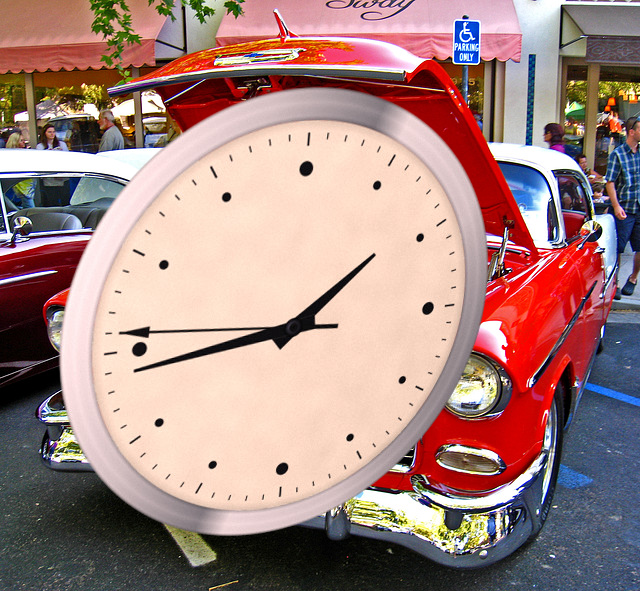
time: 1:43:46
